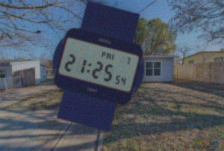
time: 21:25
